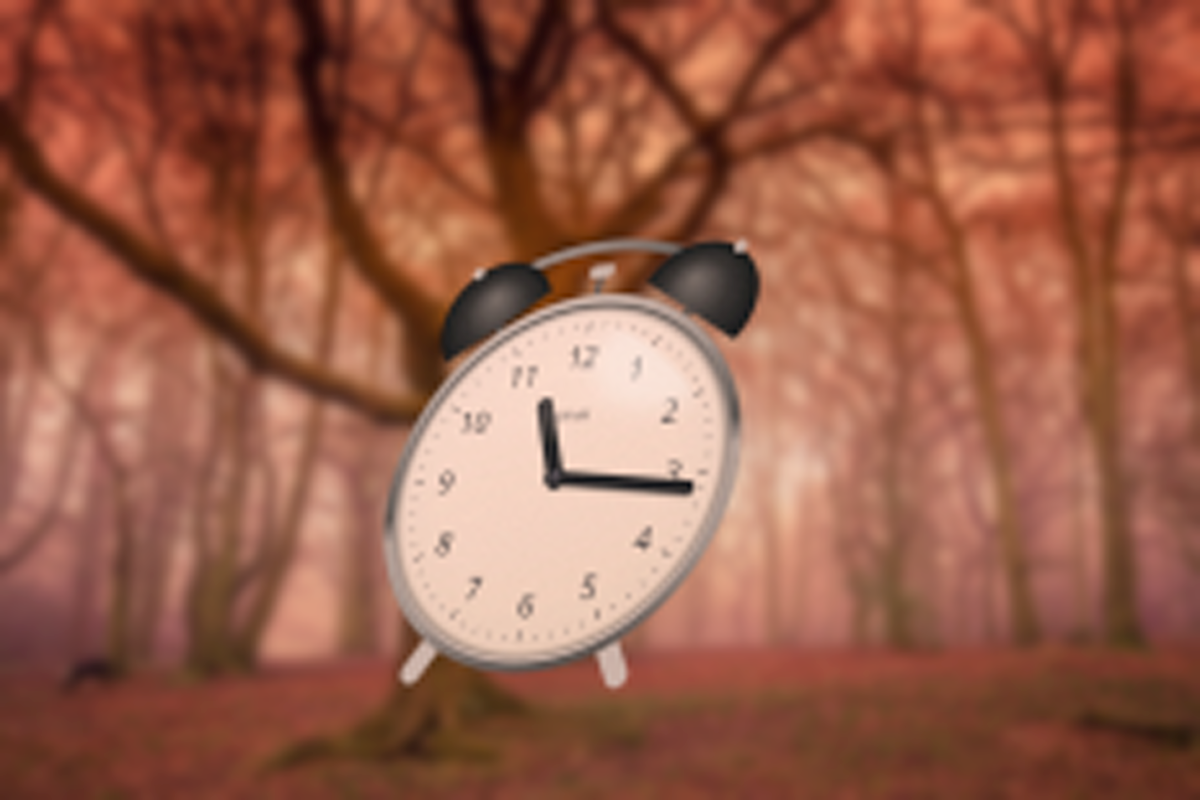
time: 11:16
